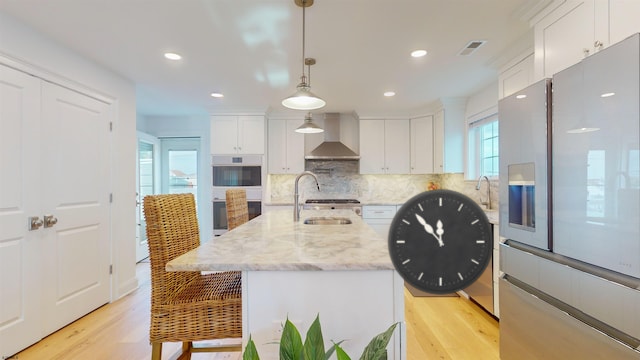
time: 11:53
